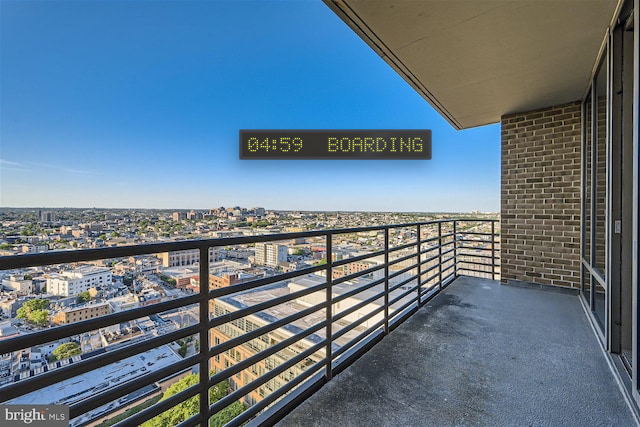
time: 4:59
